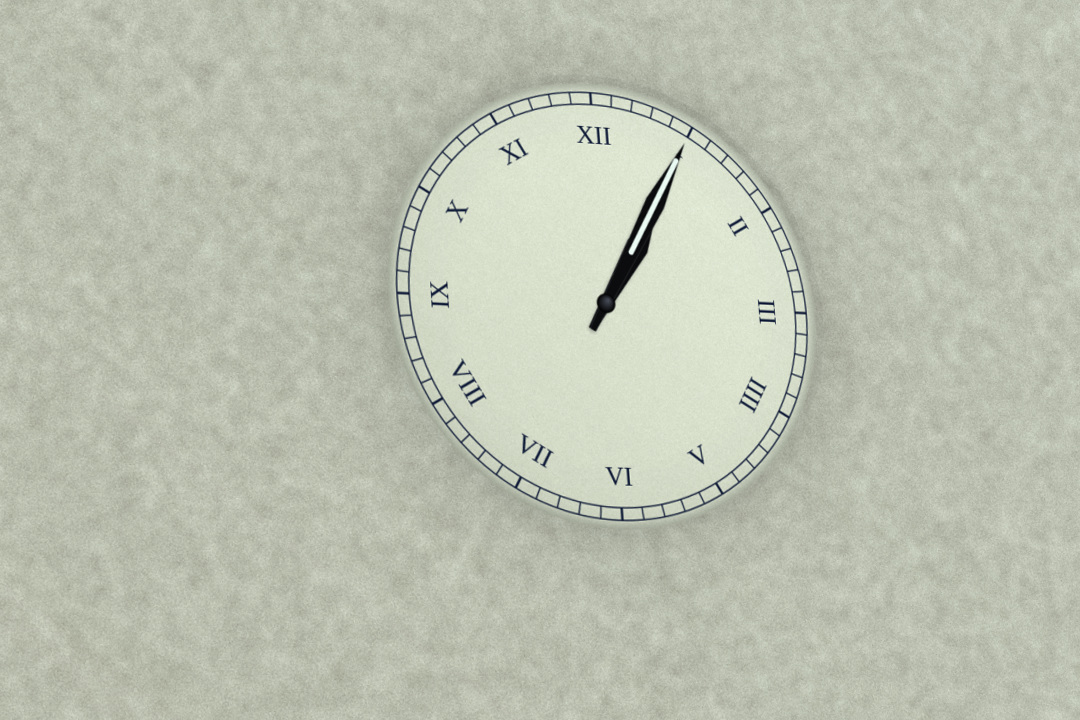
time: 1:05
